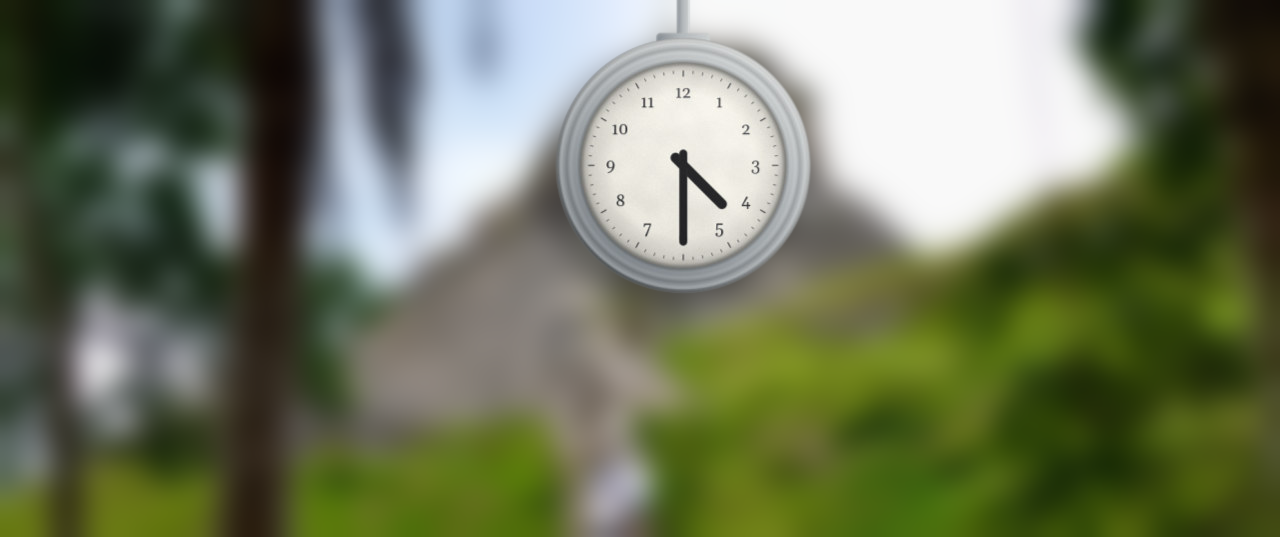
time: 4:30
